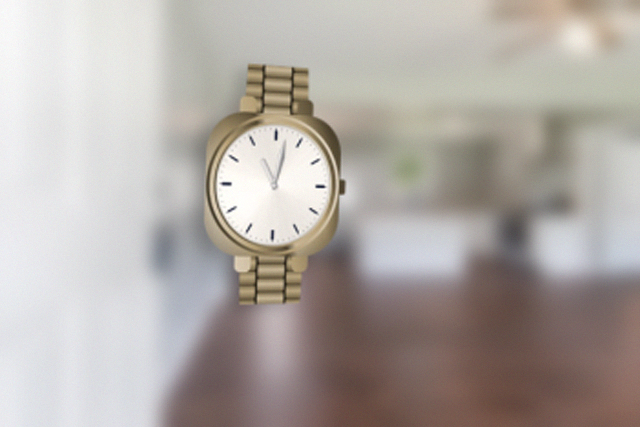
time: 11:02
